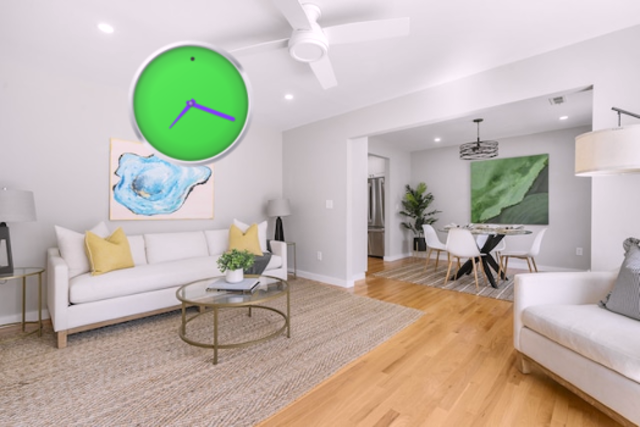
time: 7:18
